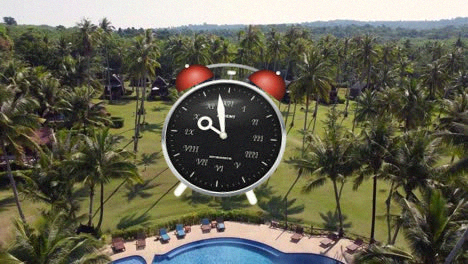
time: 9:58
